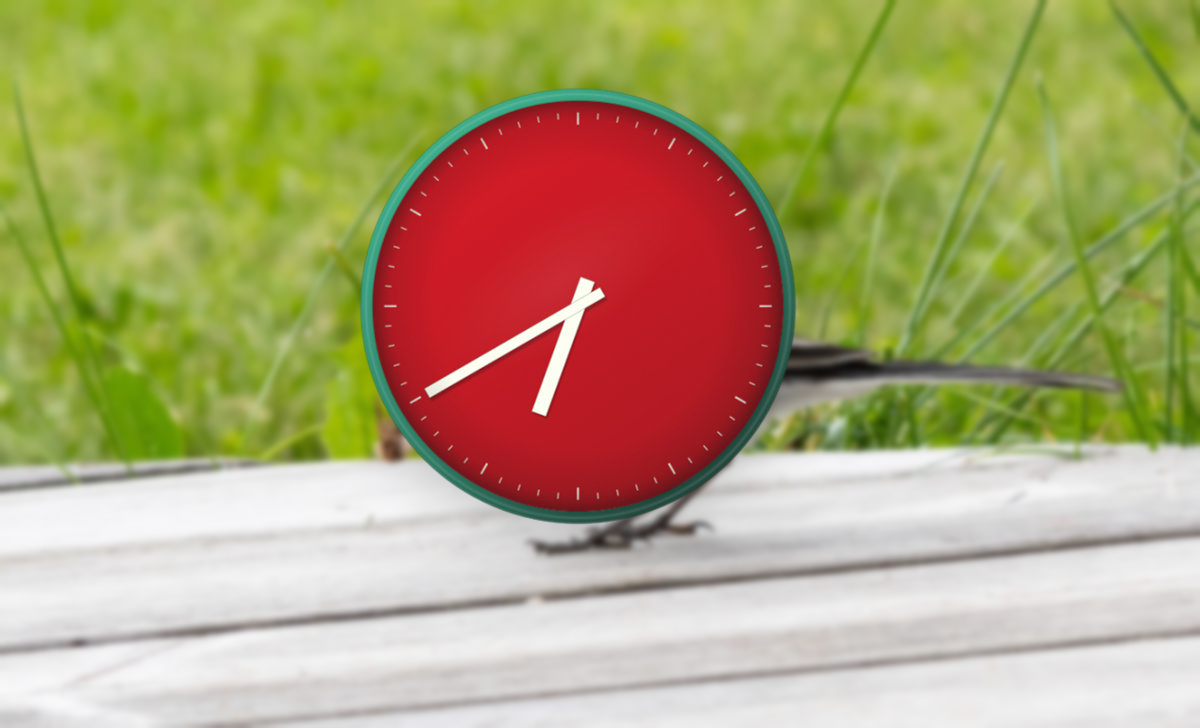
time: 6:40
